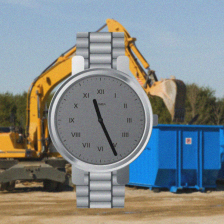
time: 11:26
